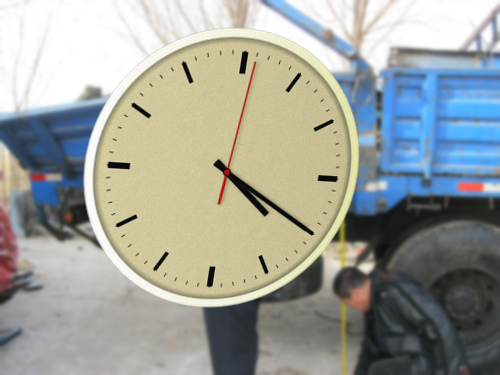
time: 4:20:01
